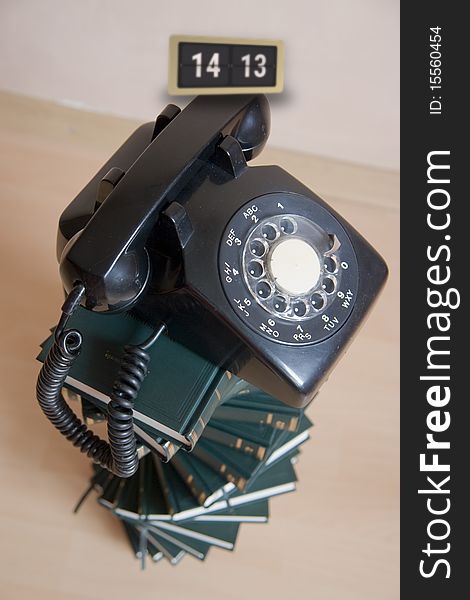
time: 14:13
